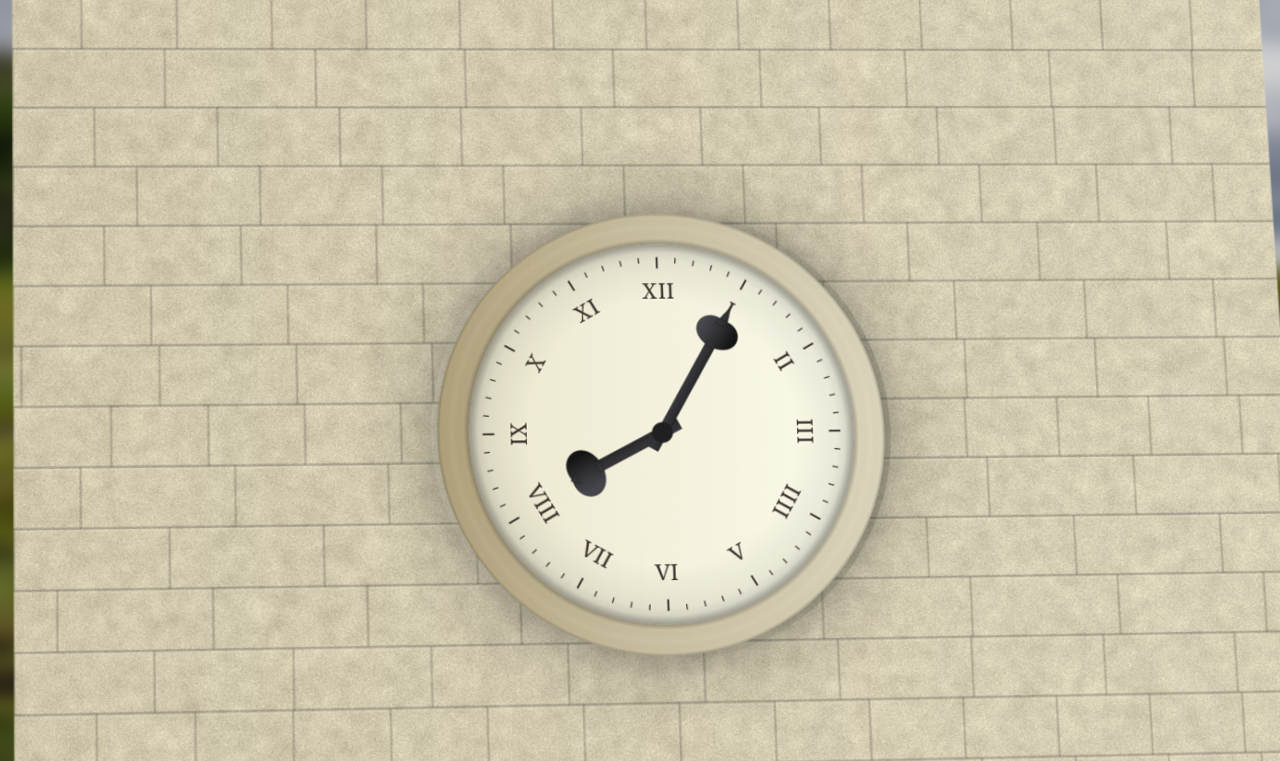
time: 8:05
